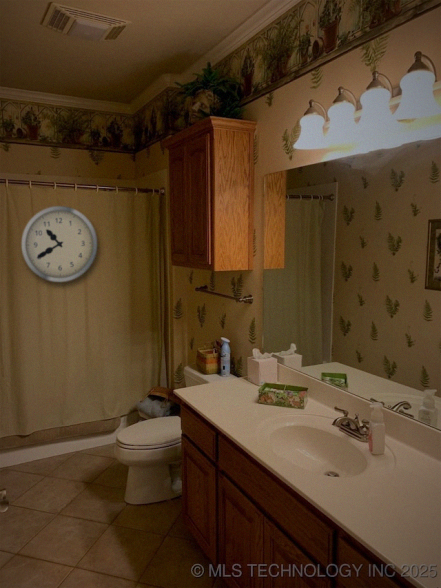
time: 10:40
